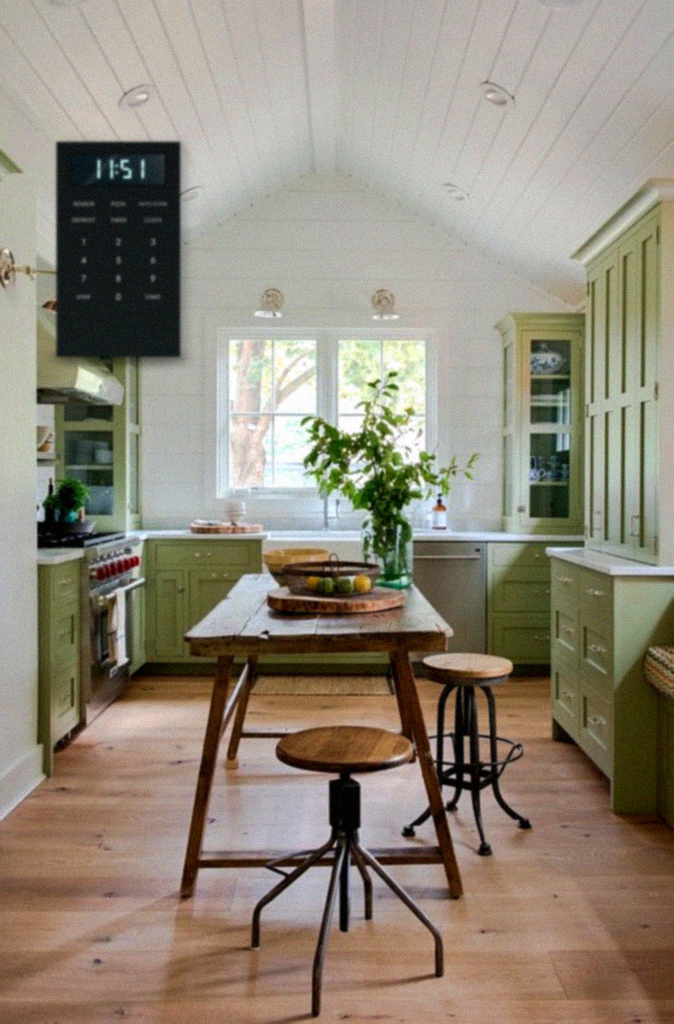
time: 11:51
